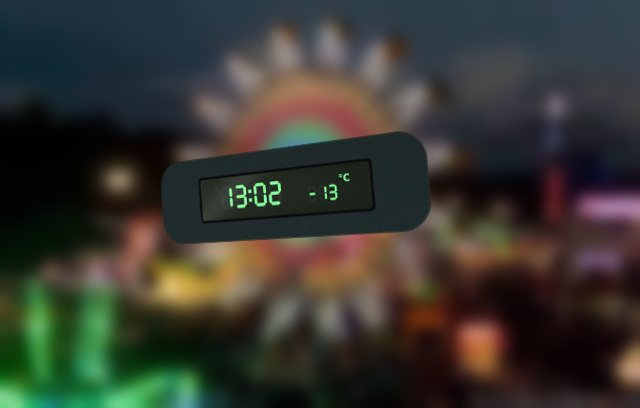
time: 13:02
